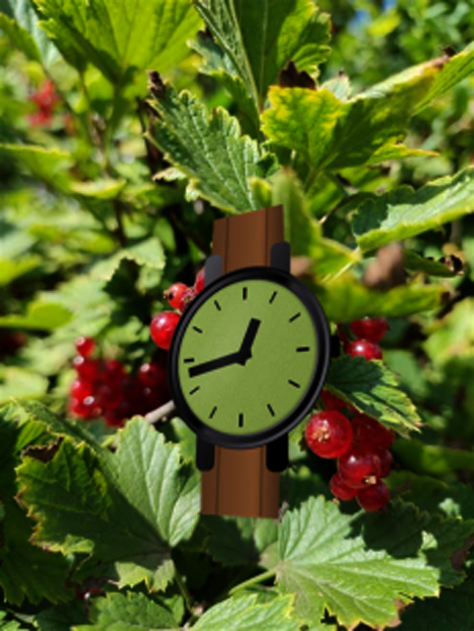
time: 12:43
